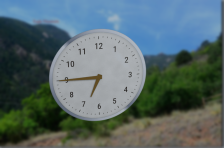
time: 6:45
